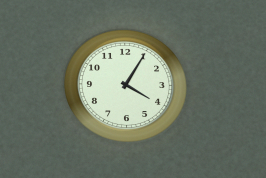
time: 4:05
